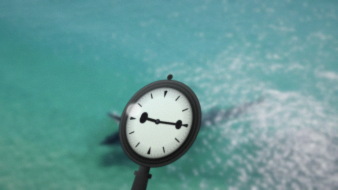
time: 9:15
